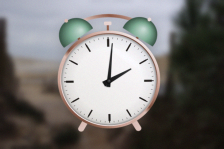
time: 2:01
